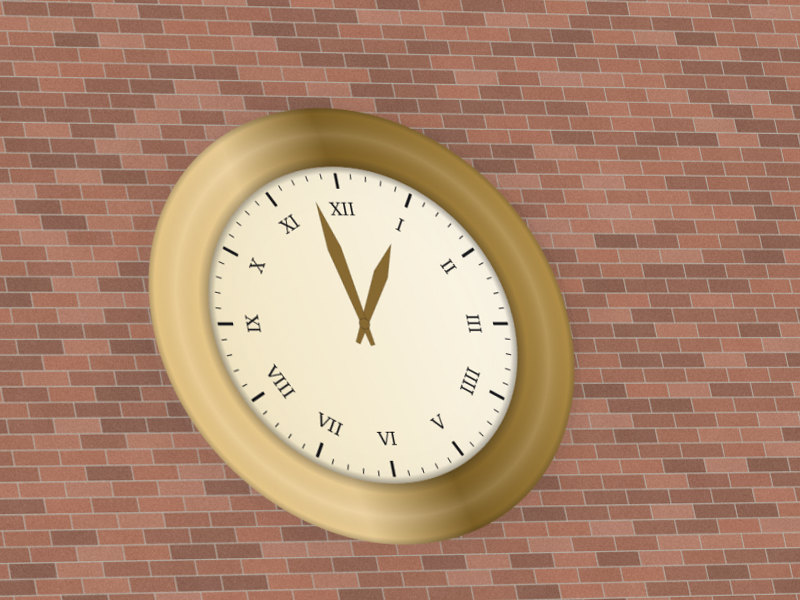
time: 12:58
